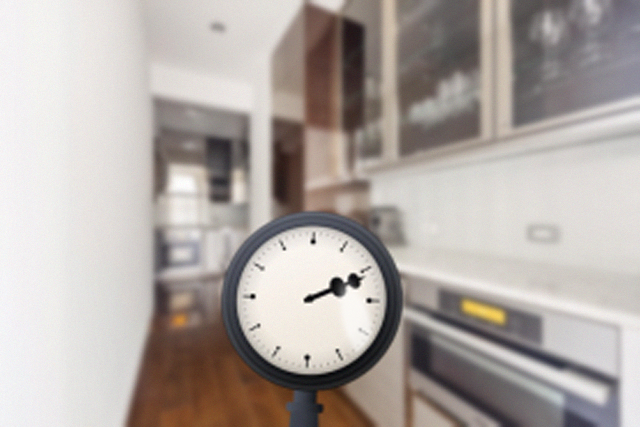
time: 2:11
